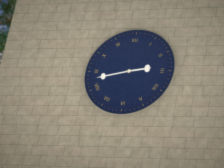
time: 2:43
